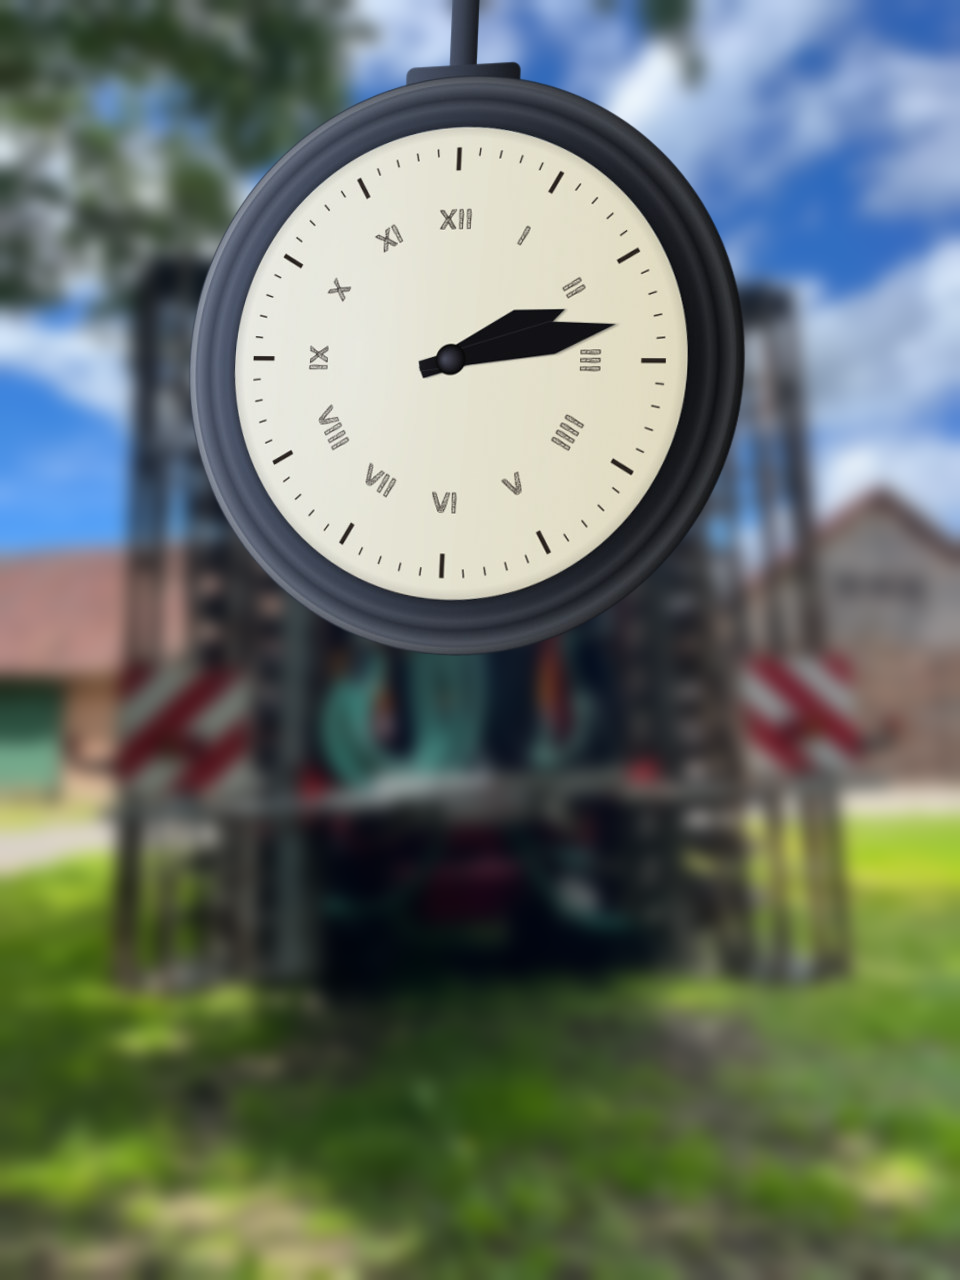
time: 2:13
